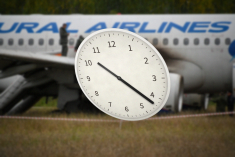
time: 10:22
